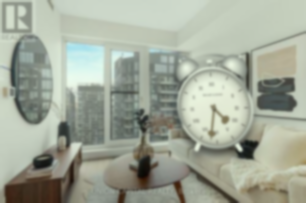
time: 4:32
